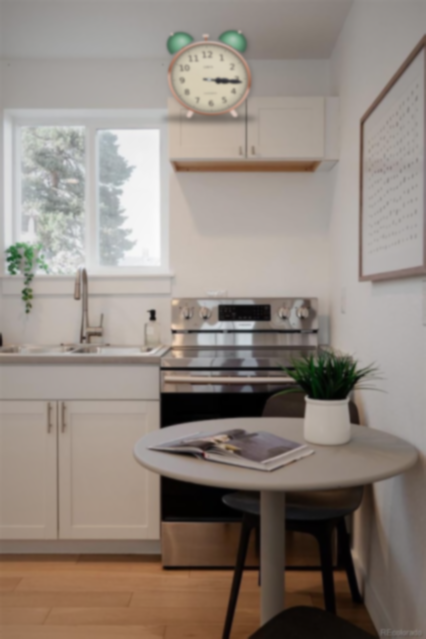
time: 3:16
